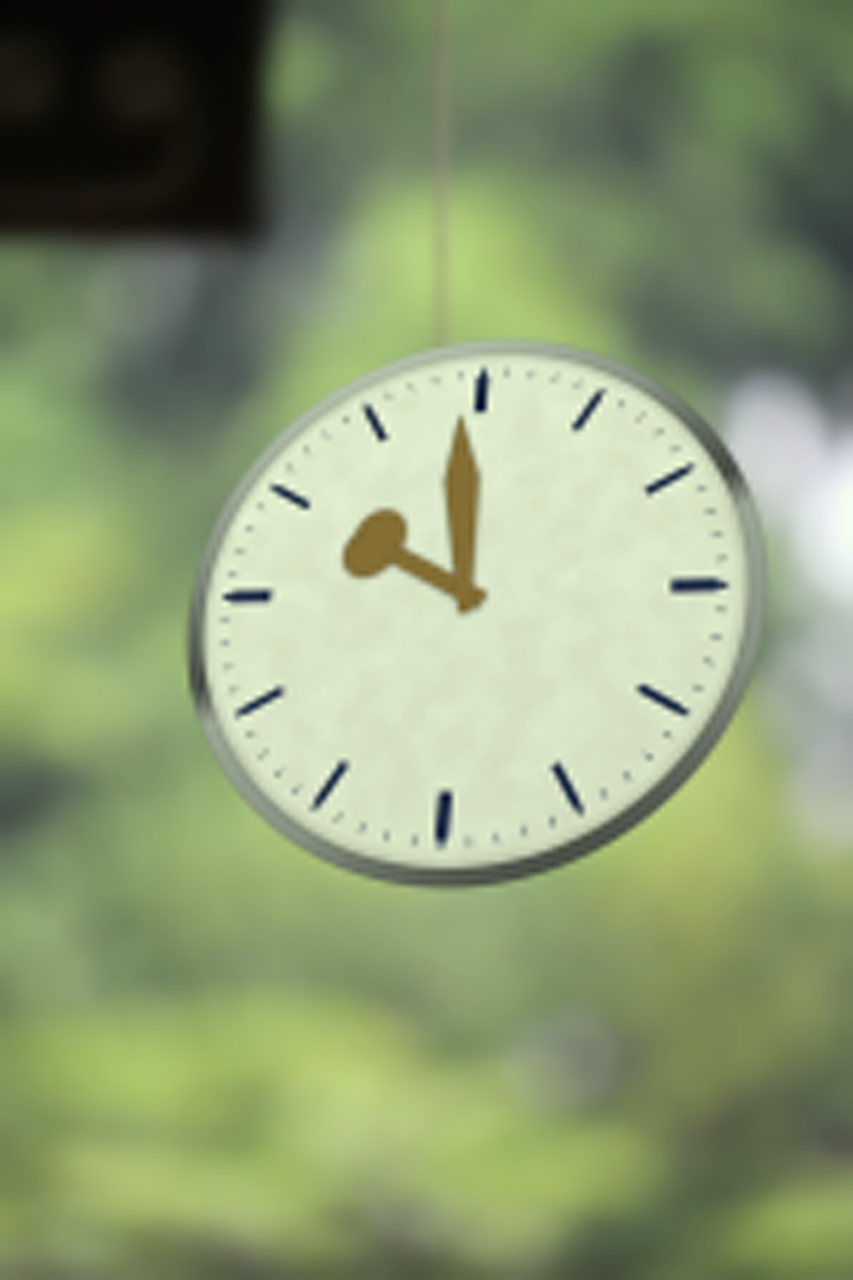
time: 9:59
